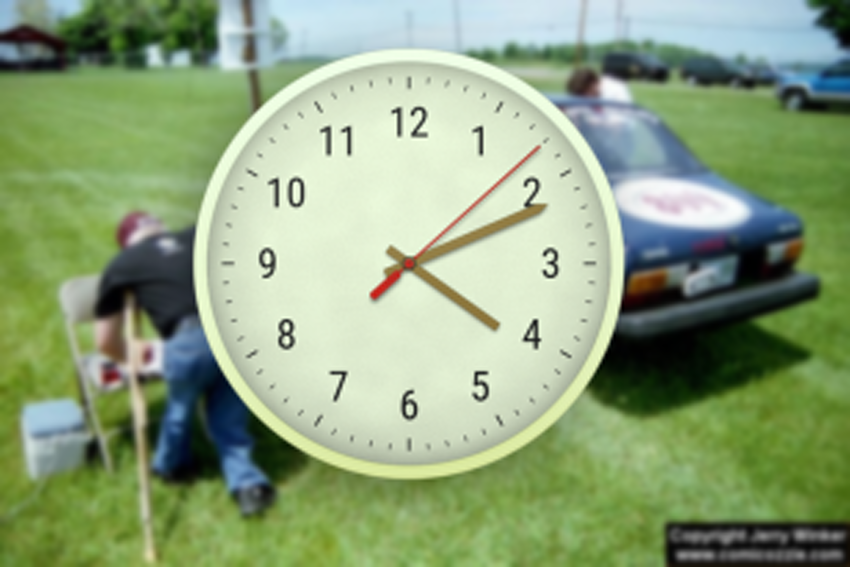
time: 4:11:08
